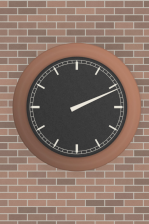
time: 2:11
